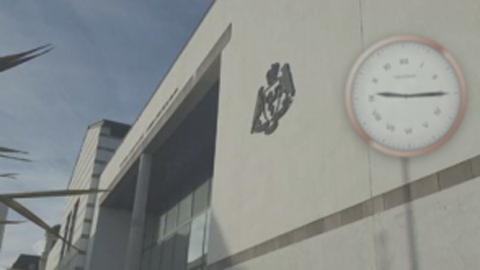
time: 9:15
